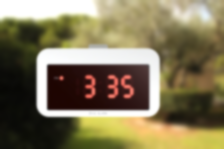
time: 3:35
